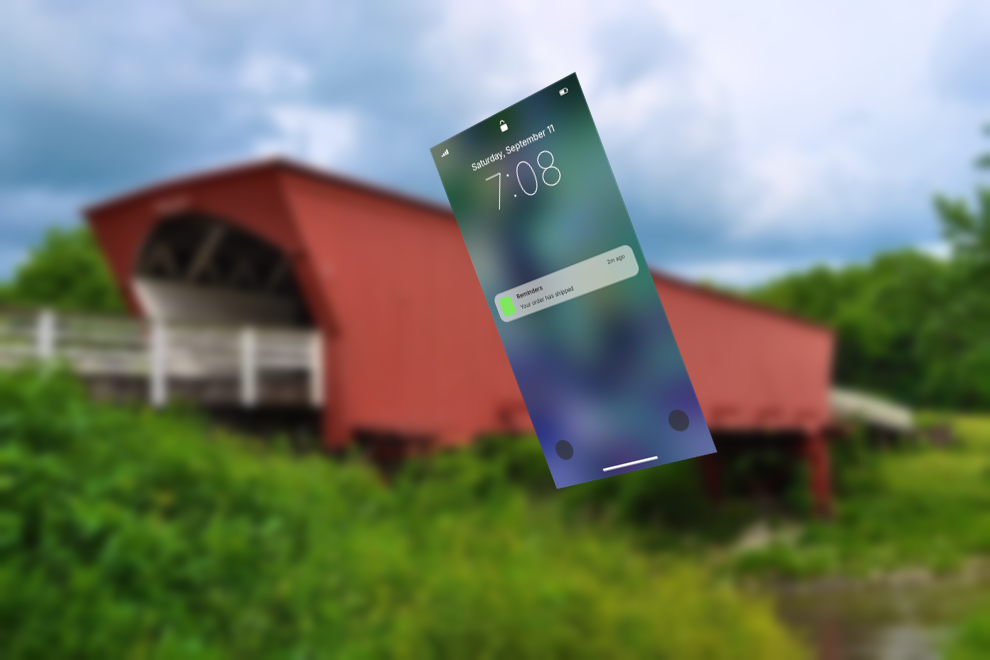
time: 7:08
